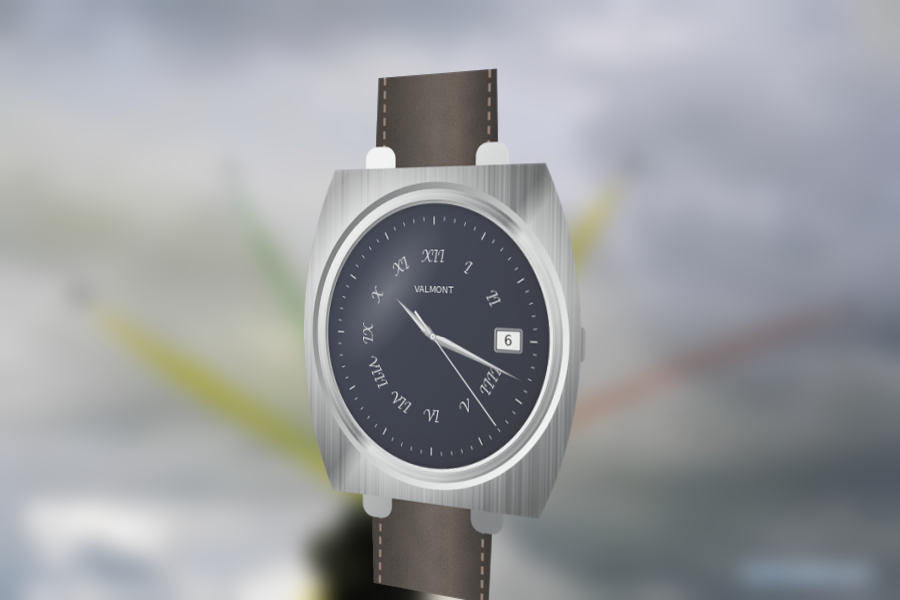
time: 10:18:23
